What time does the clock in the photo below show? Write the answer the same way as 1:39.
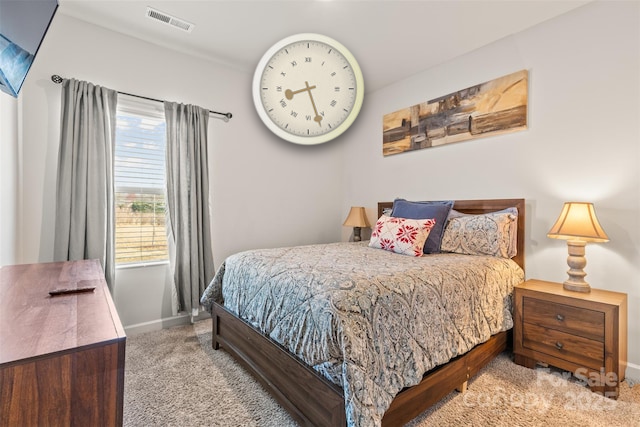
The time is 8:27
